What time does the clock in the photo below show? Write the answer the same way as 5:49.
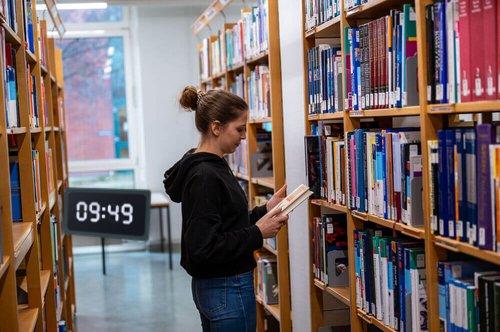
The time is 9:49
